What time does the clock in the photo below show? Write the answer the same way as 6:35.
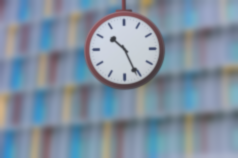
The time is 10:26
